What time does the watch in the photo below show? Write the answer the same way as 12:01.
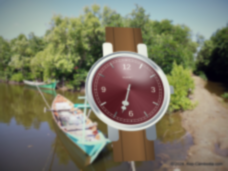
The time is 6:33
